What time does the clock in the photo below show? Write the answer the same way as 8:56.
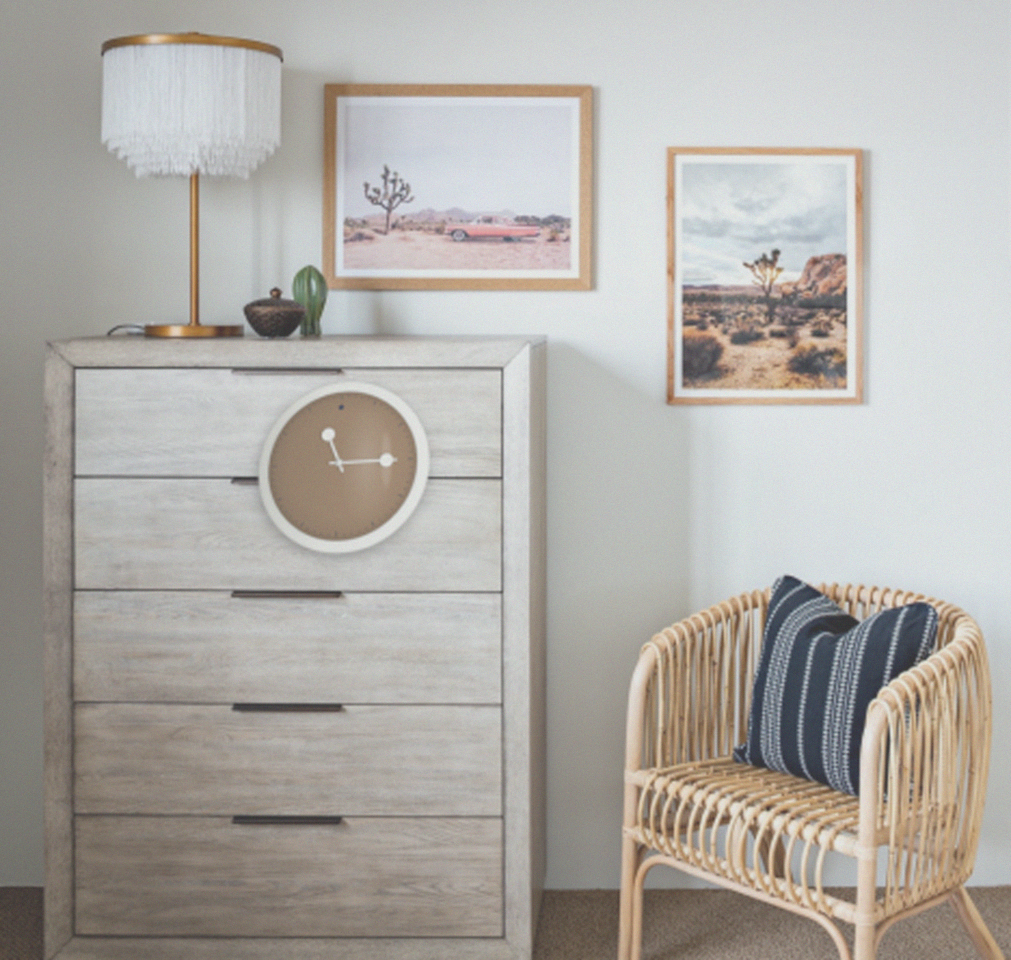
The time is 11:15
